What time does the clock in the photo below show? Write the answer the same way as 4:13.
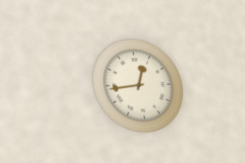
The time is 12:44
